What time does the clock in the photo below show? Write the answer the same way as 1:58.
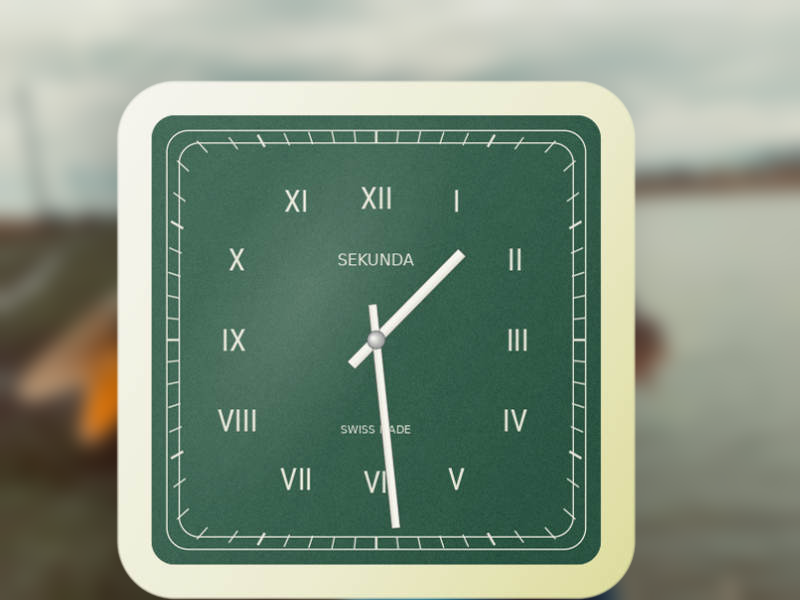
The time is 1:29
